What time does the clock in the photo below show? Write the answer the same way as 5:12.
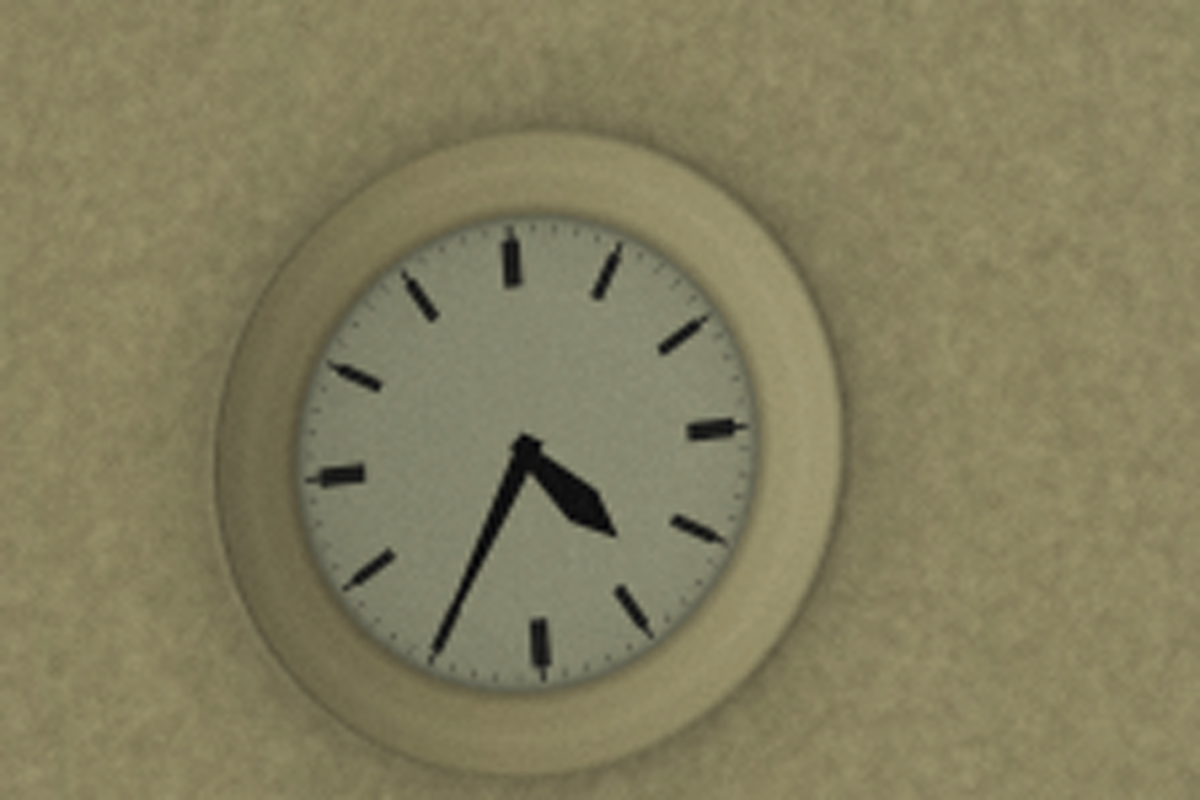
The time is 4:35
